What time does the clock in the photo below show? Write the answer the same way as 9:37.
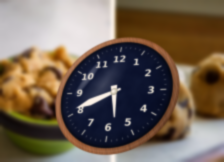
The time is 5:41
